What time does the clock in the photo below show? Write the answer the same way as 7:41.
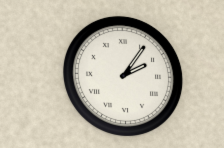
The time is 2:06
